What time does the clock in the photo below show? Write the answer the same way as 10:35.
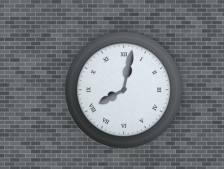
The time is 8:02
